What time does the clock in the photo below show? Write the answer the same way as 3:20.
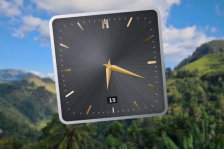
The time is 6:19
